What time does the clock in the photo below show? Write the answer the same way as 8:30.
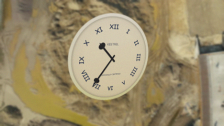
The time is 10:36
